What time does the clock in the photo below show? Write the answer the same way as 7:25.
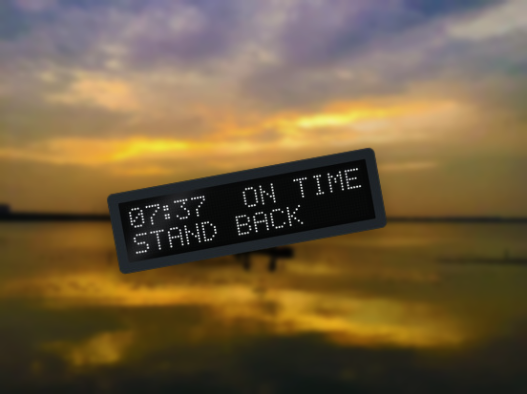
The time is 7:37
